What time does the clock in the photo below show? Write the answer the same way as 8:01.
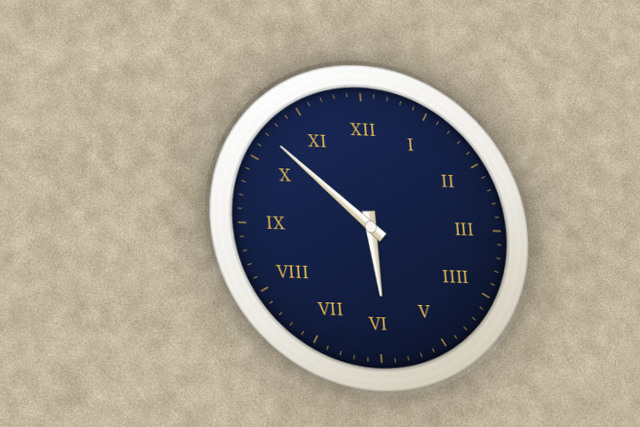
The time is 5:52
